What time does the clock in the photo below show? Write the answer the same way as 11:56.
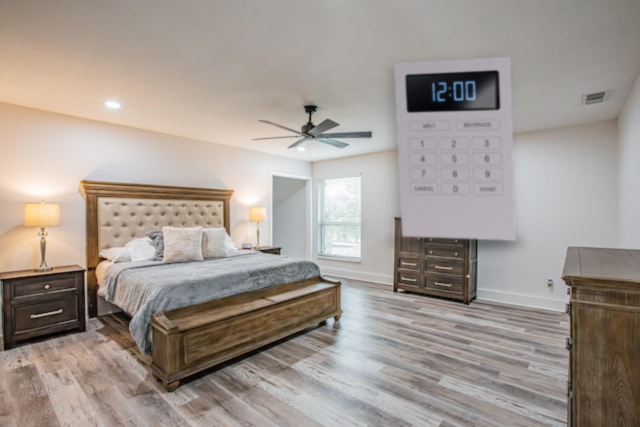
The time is 12:00
